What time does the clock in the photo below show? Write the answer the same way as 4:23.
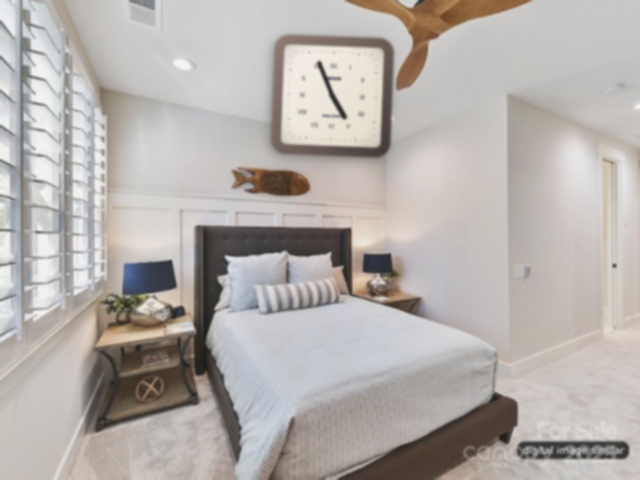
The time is 4:56
